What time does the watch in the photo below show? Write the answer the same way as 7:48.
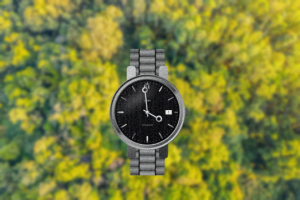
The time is 3:59
